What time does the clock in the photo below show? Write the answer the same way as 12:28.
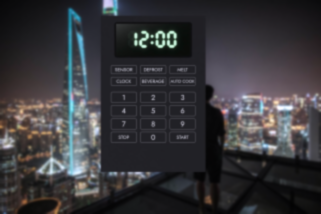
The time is 12:00
